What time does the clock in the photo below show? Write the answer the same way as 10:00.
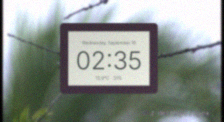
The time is 2:35
